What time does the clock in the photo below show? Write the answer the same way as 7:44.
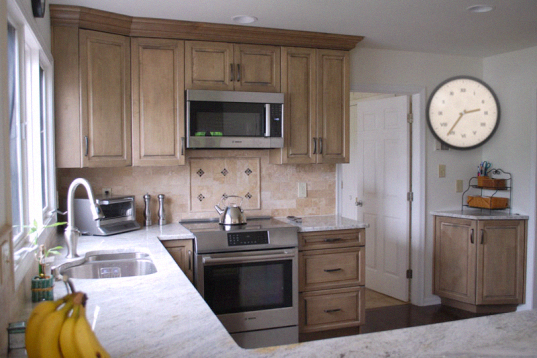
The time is 2:36
